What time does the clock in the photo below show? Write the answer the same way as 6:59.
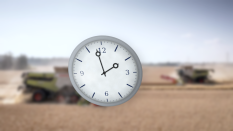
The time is 1:58
